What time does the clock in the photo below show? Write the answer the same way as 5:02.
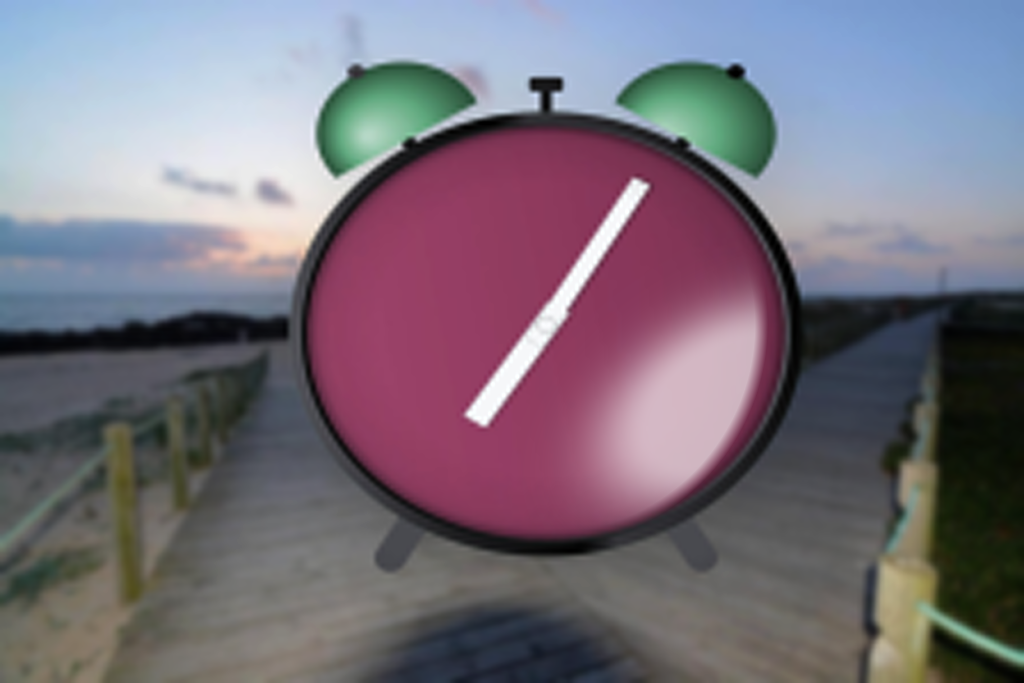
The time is 7:05
